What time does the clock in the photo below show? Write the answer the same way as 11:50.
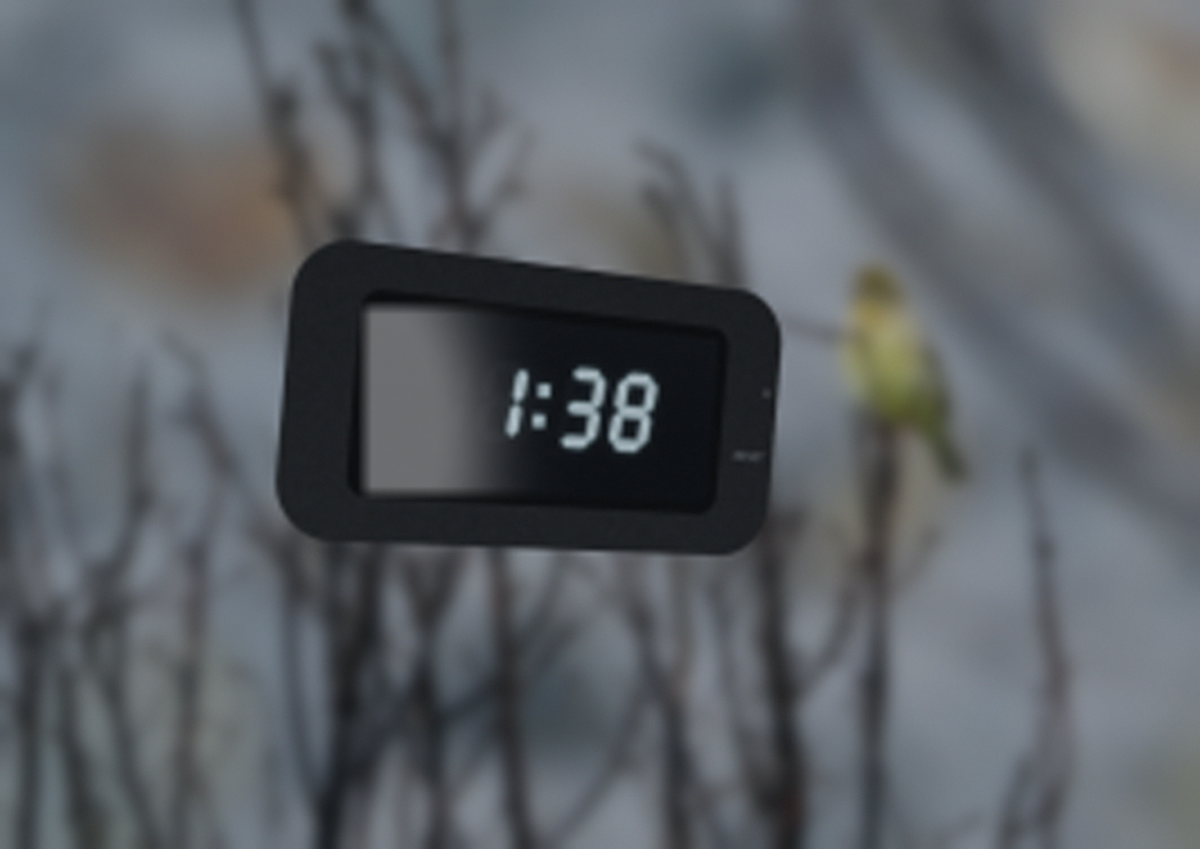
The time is 1:38
